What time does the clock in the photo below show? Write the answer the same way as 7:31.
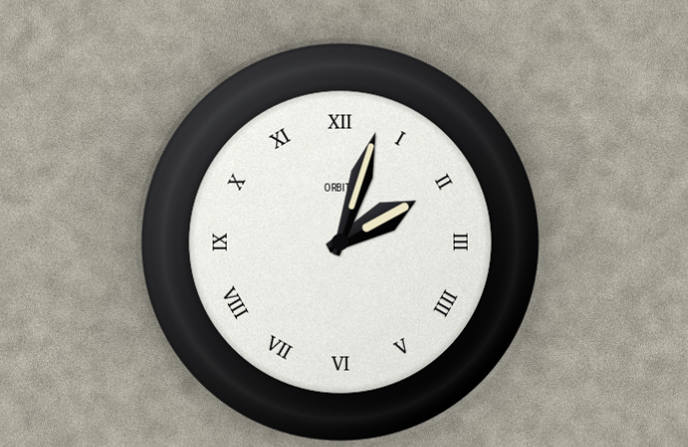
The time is 2:03
